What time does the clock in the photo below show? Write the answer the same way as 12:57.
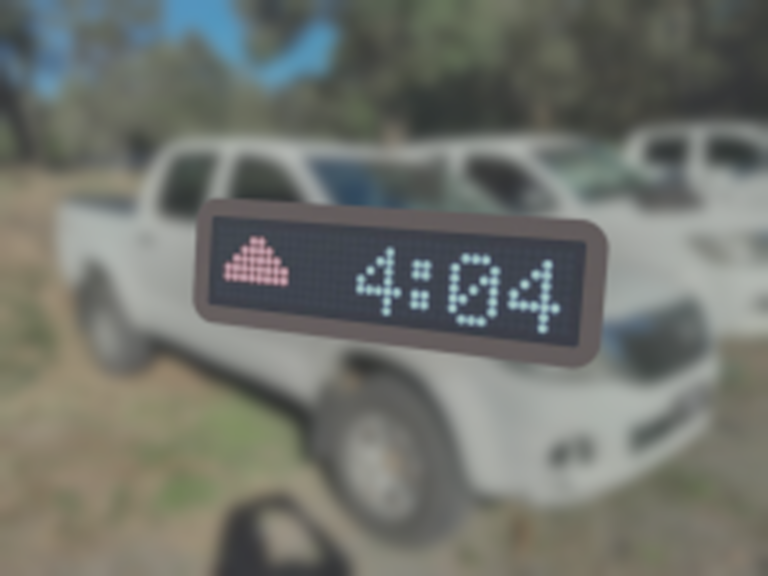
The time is 4:04
